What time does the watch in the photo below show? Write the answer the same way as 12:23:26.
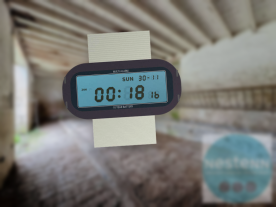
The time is 0:18:16
